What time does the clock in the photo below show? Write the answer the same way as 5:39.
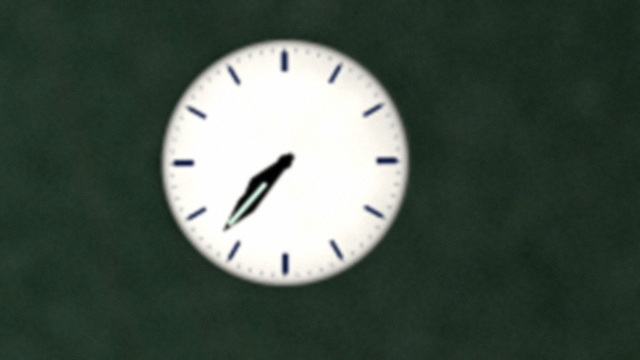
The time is 7:37
